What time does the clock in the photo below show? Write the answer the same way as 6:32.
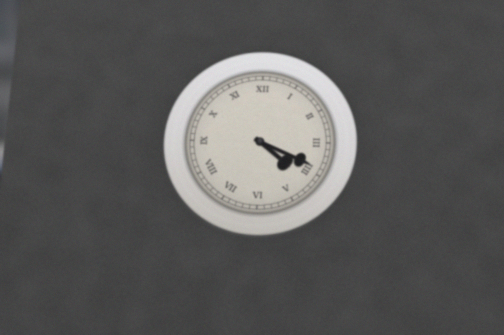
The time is 4:19
